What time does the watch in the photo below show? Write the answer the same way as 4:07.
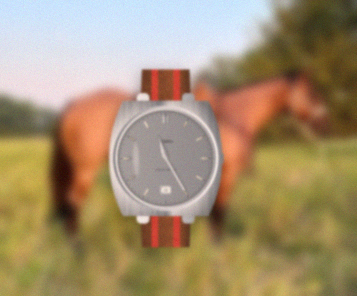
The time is 11:25
